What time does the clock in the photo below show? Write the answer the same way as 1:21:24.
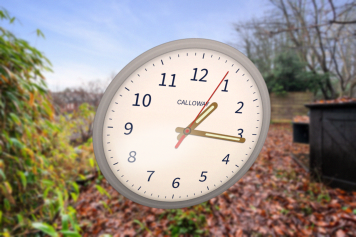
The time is 1:16:04
